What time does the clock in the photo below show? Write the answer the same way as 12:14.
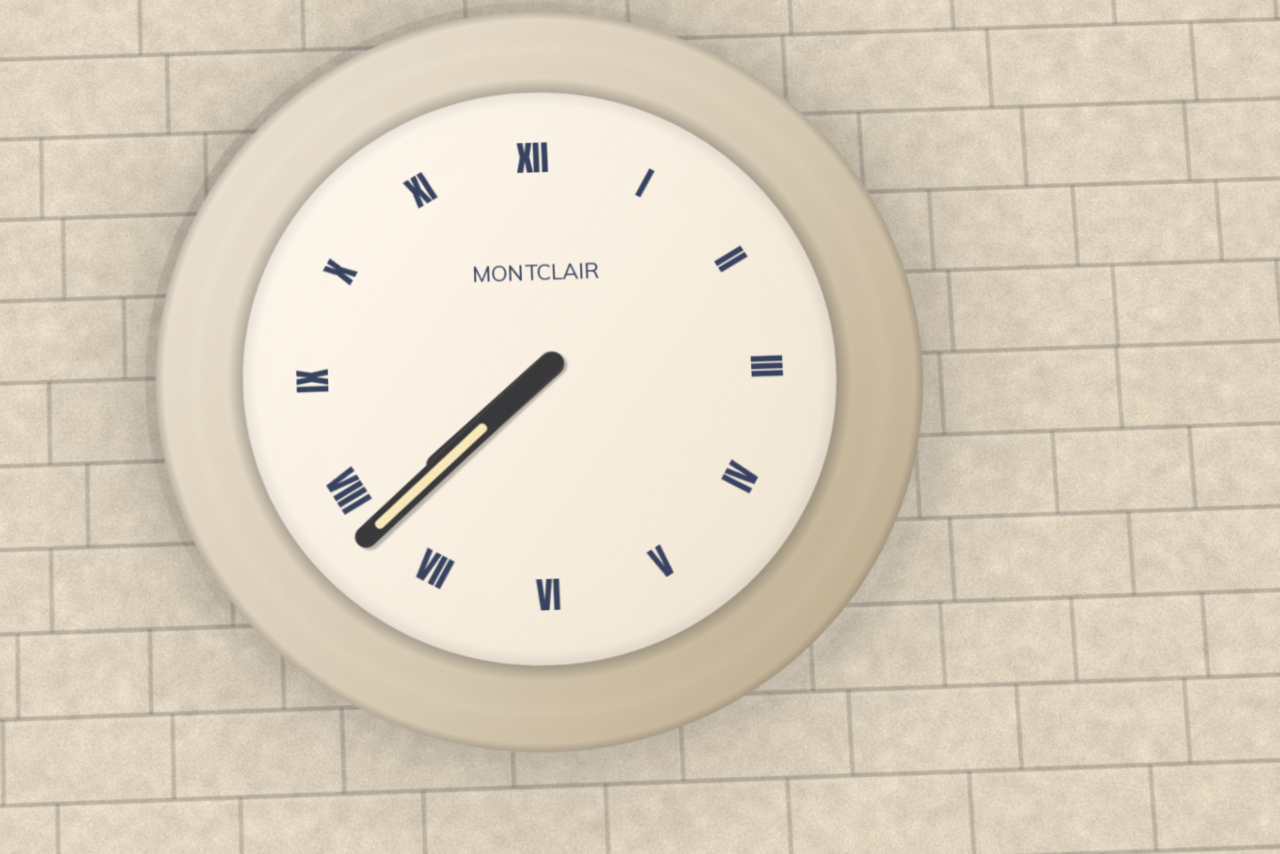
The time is 7:38
